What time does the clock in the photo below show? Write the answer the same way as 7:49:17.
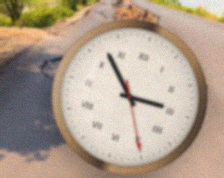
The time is 2:52:25
